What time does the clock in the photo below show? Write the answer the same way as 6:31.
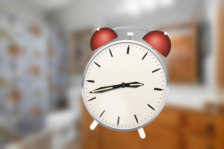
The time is 2:42
